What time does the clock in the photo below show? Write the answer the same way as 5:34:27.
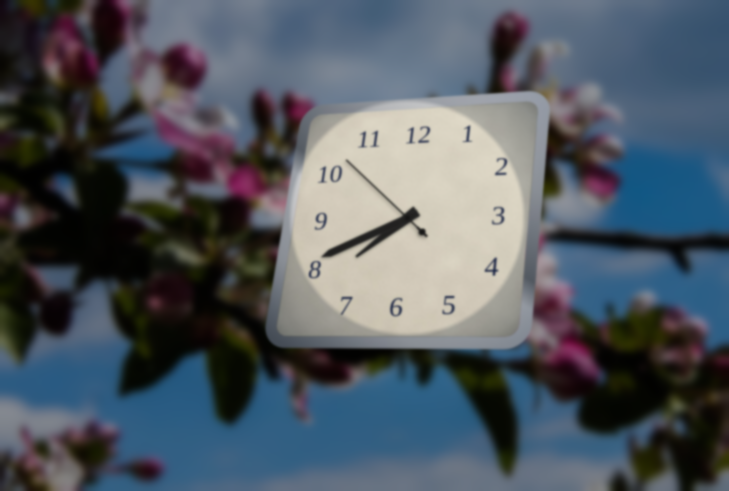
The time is 7:40:52
